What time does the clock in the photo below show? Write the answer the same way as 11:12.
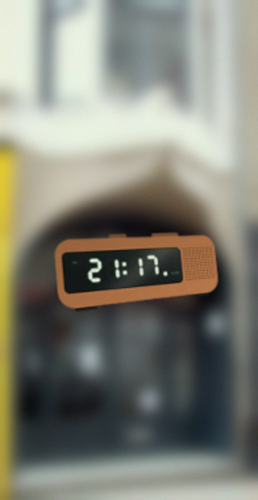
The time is 21:17
